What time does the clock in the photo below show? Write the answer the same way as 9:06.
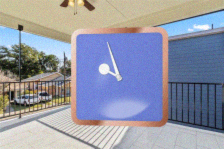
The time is 9:57
